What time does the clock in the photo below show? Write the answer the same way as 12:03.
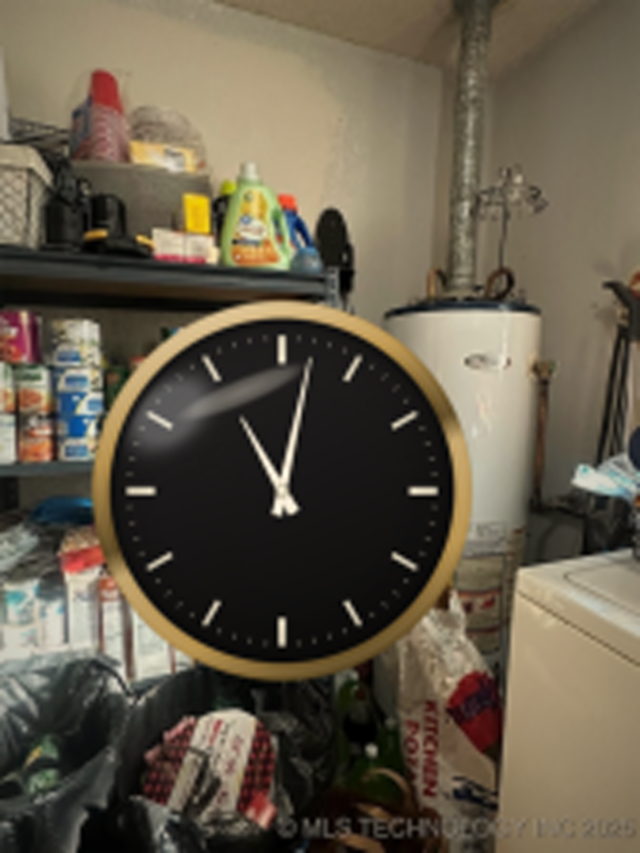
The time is 11:02
